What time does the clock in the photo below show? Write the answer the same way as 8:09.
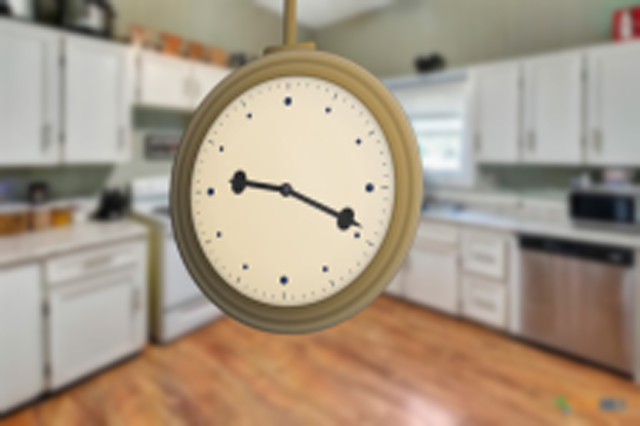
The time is 9:19
